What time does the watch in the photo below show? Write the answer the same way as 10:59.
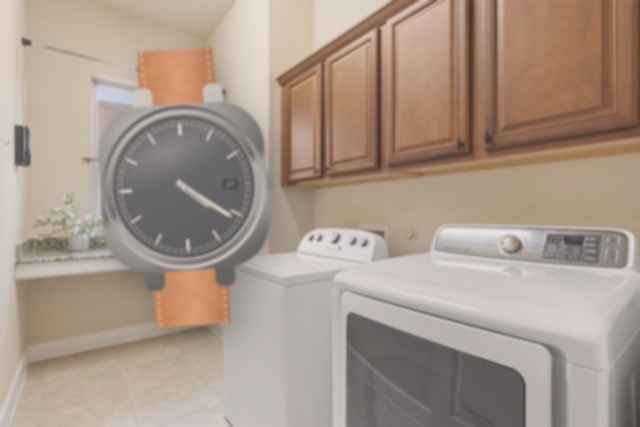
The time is 4:21
